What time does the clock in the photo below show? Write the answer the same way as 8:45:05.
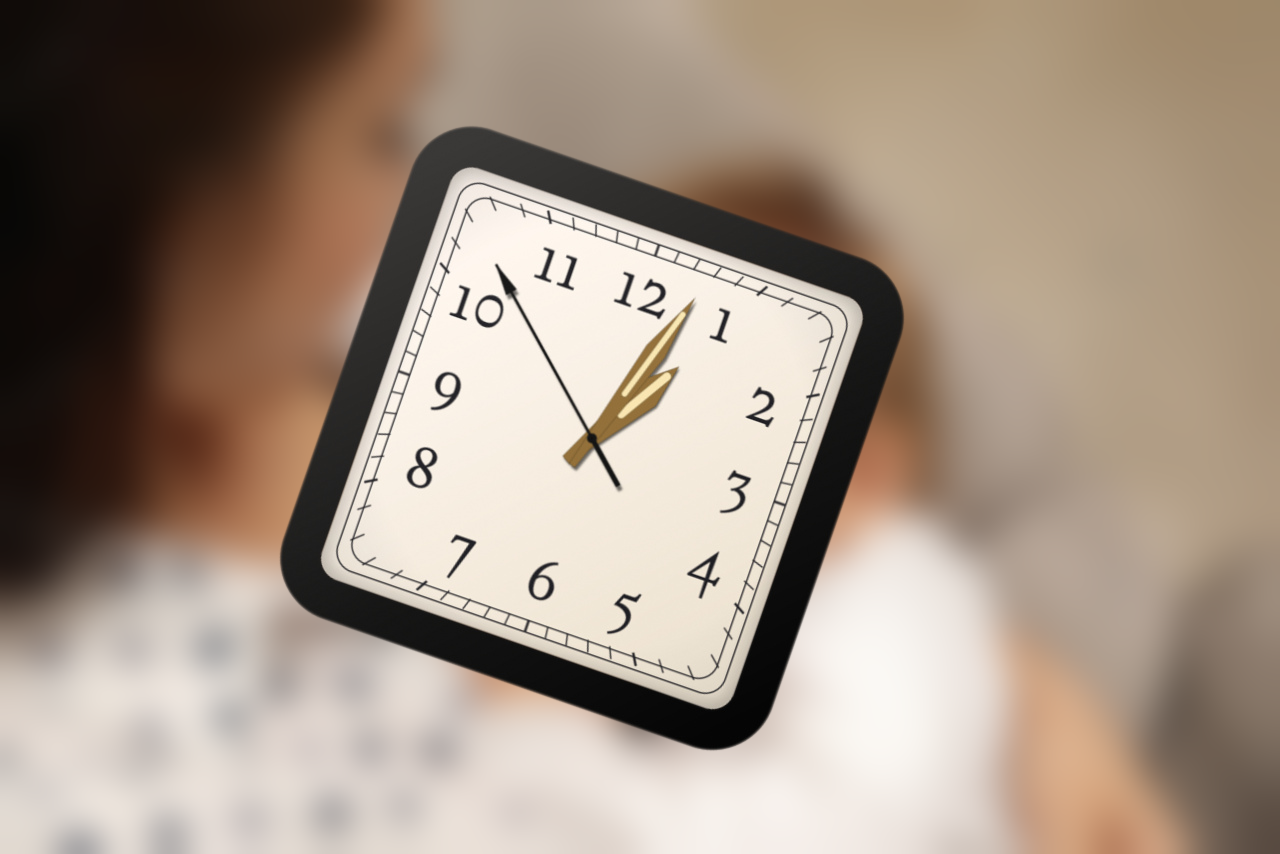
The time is 1:02:52
